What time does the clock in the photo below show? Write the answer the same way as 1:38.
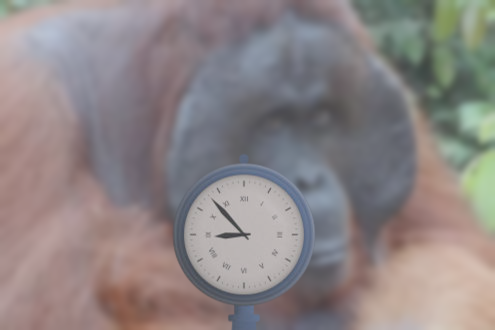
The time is 8:53
